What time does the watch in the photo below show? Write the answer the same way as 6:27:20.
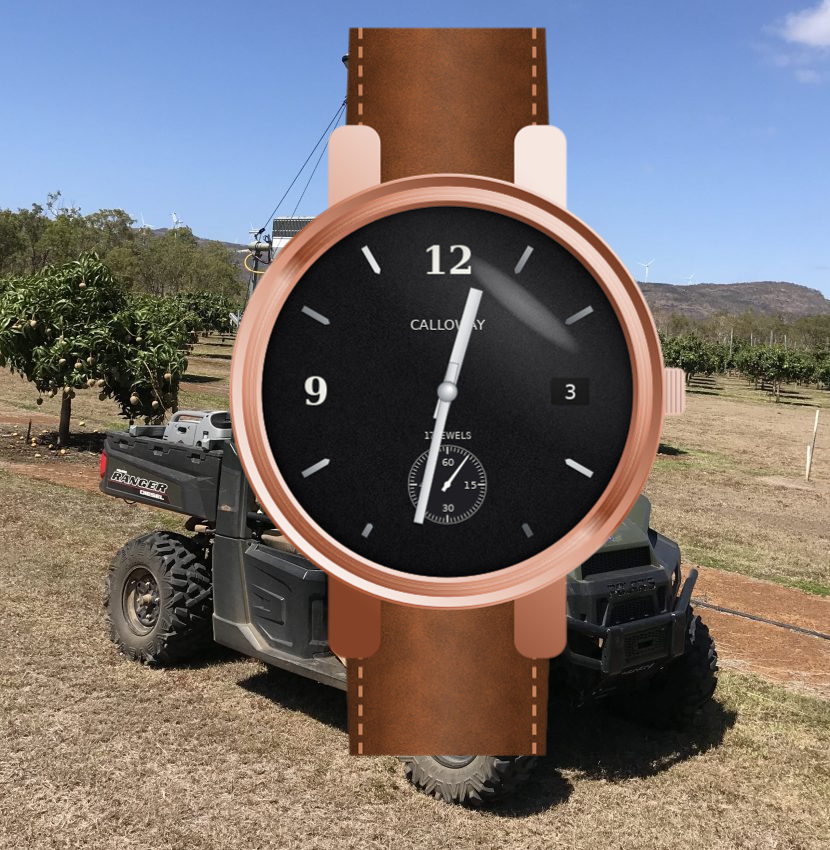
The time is 12:32:06
